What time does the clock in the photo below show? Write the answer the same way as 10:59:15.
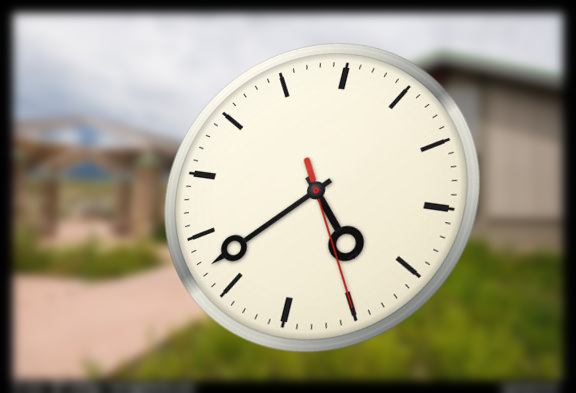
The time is 4:37:25
